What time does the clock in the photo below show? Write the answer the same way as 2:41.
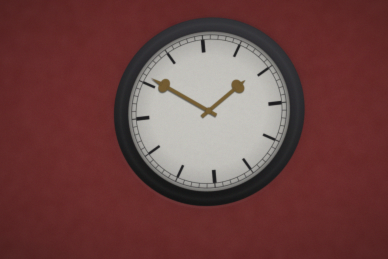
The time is 1:51
